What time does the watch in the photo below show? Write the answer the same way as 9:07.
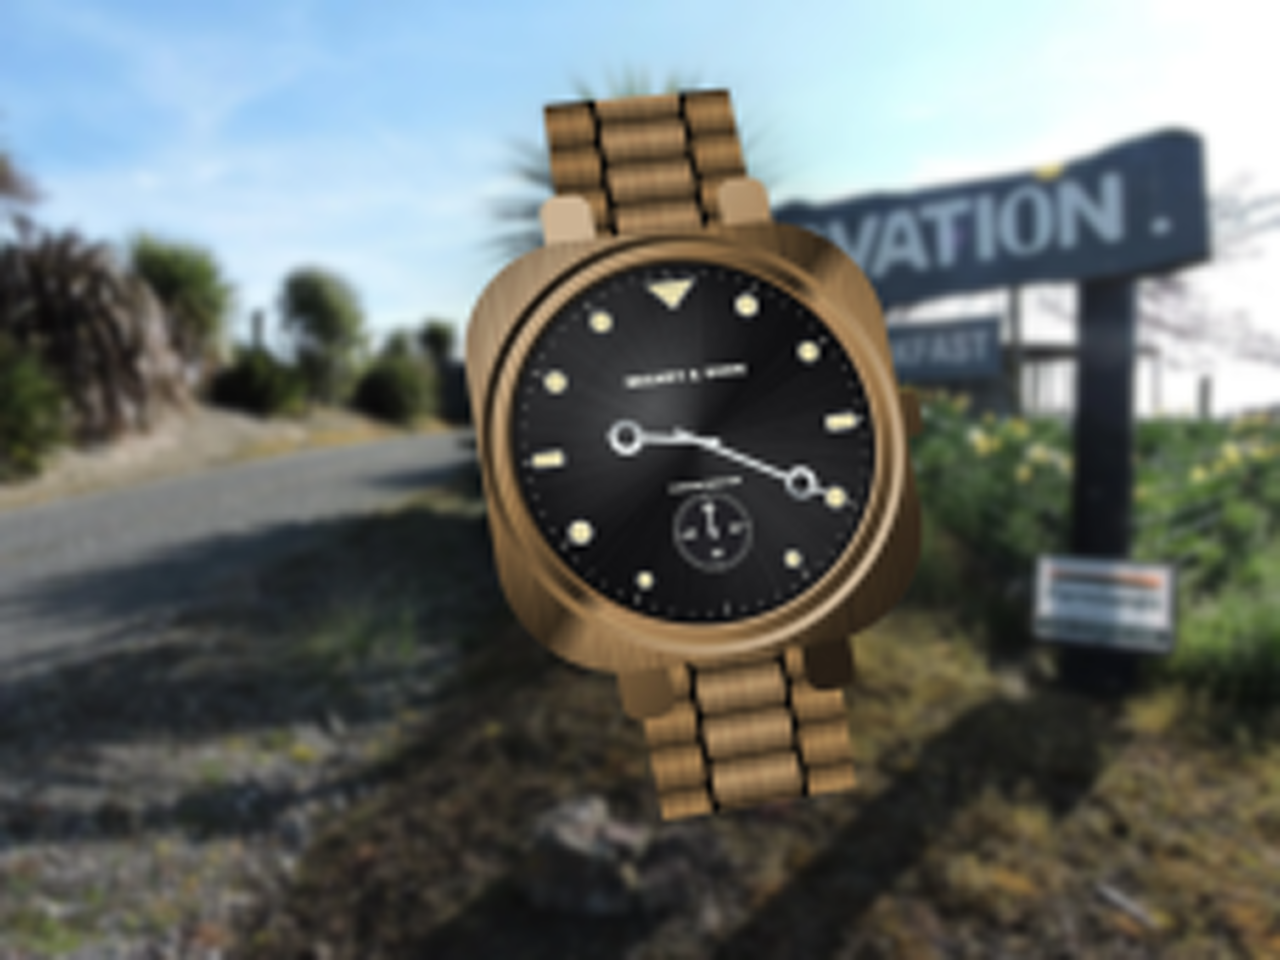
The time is 9:20
